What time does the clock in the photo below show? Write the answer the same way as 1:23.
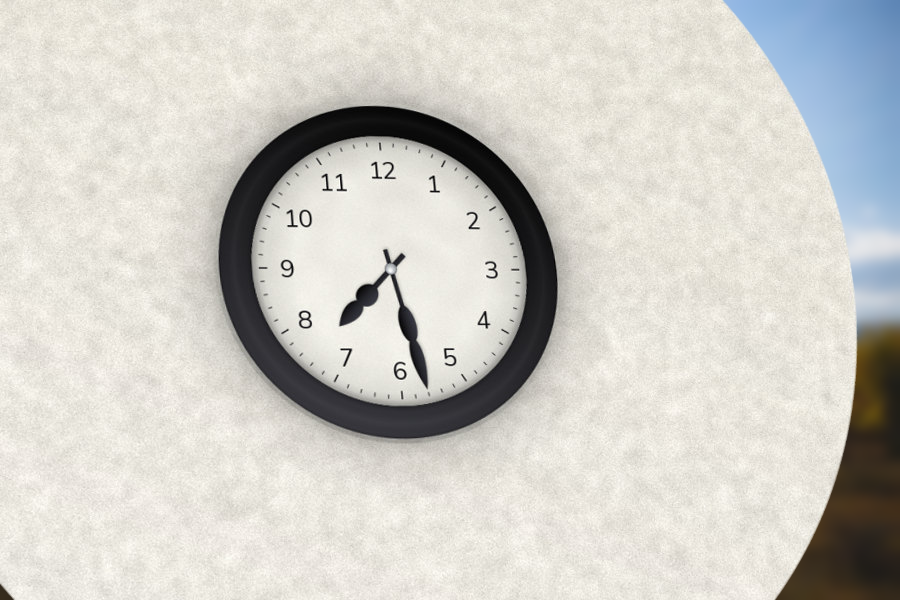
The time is 7:28
